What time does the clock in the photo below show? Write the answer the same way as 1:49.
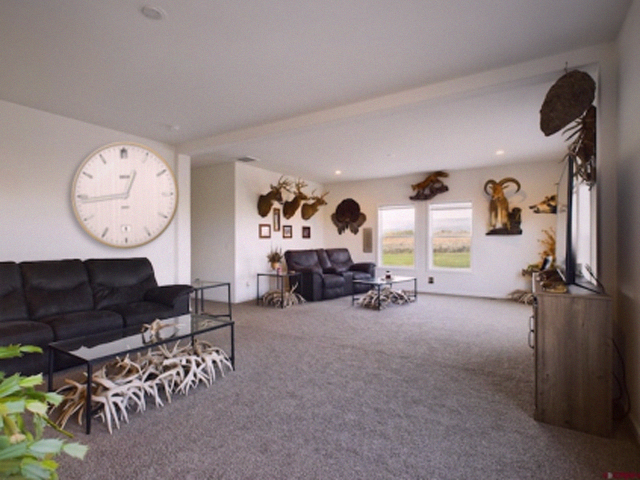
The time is 12:44
